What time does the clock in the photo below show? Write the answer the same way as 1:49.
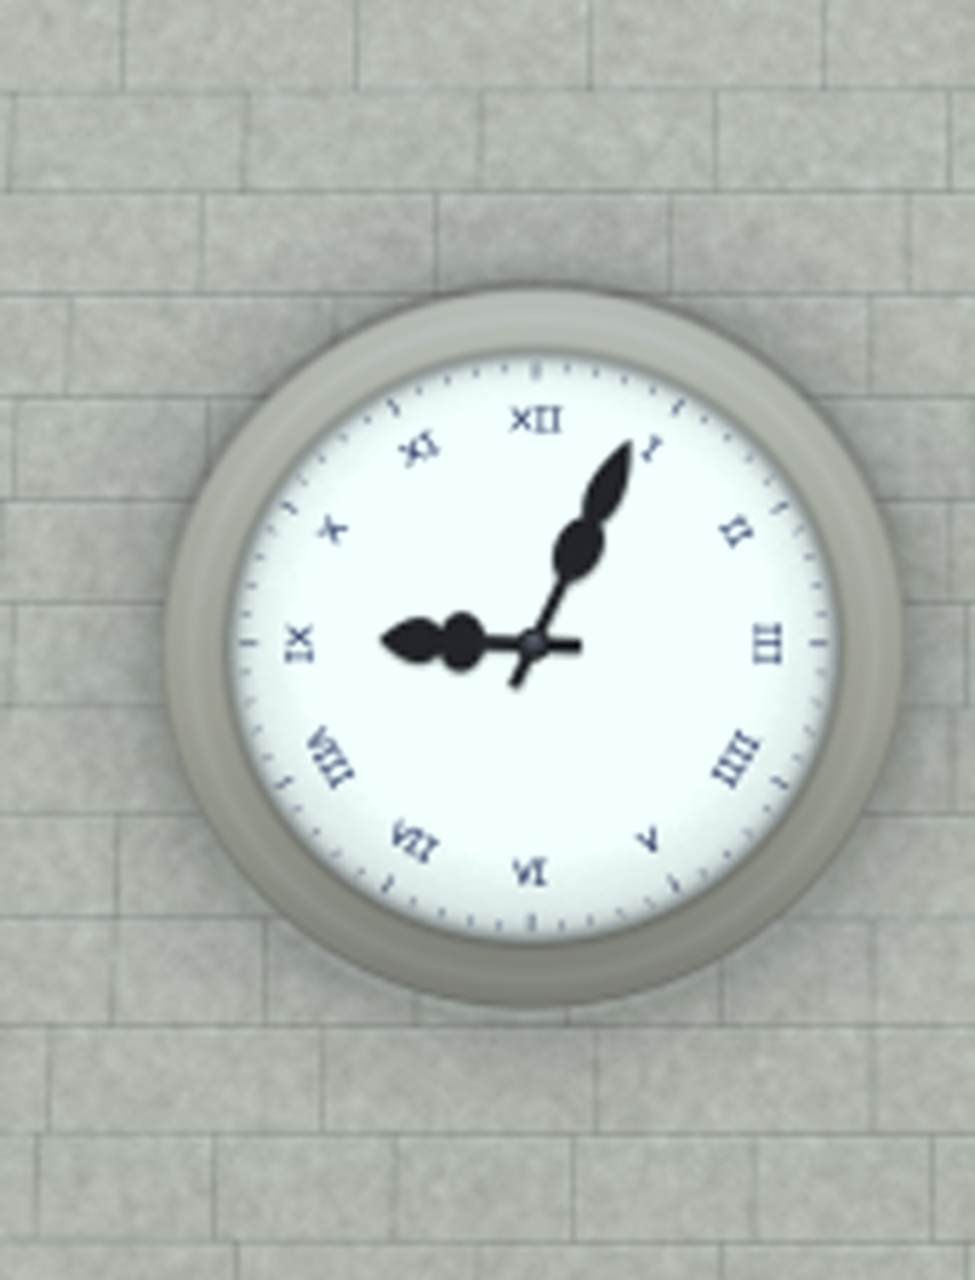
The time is 9:04
